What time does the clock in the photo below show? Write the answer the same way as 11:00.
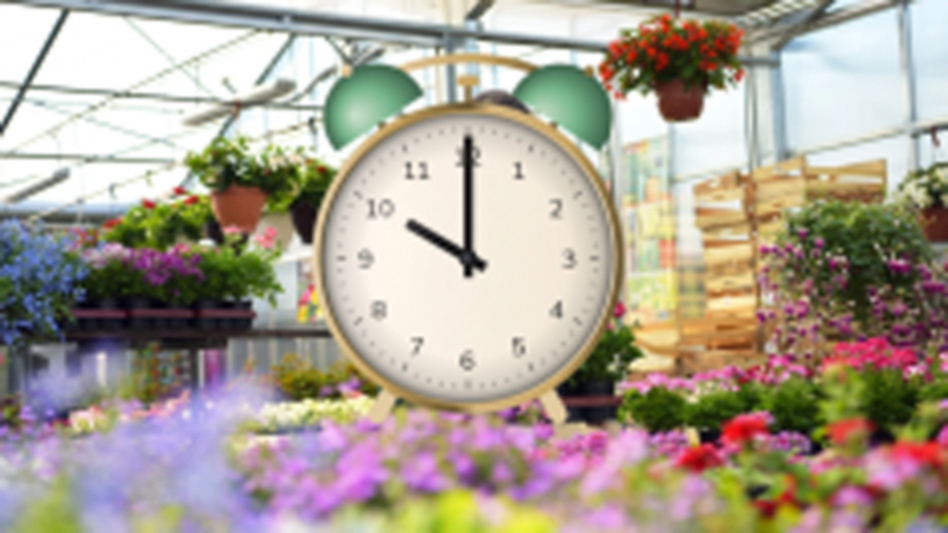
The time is 10:00
